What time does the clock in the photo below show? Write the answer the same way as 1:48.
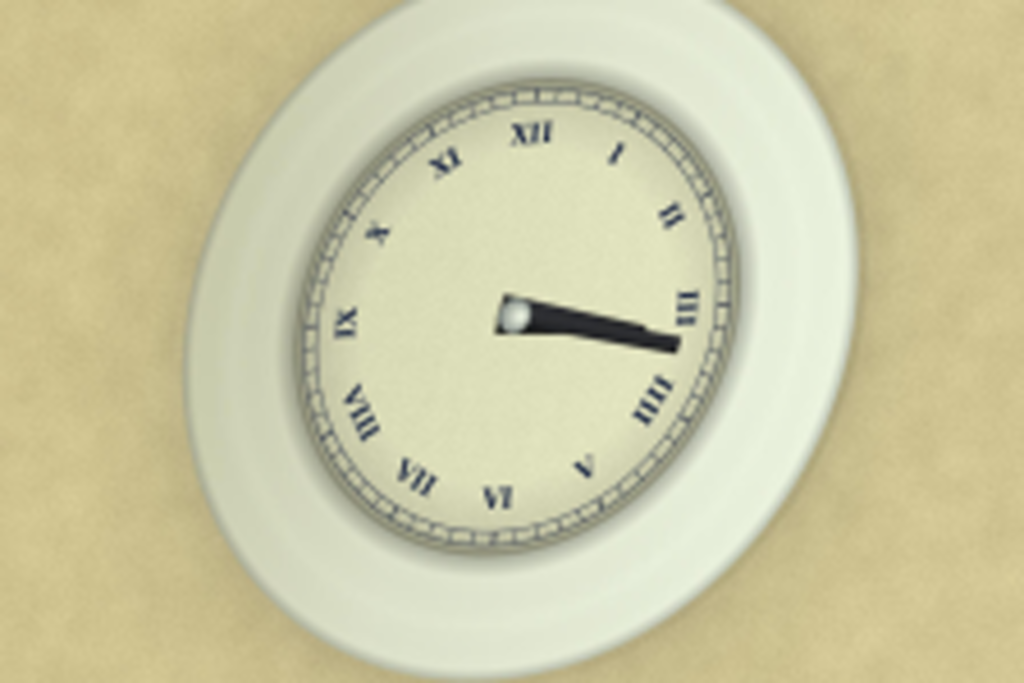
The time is 3:17
